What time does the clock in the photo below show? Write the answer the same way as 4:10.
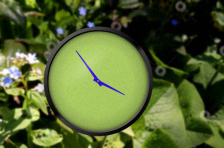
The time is 3:54
